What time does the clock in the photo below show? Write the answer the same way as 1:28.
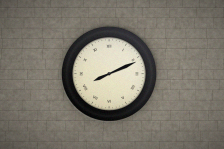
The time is 8:11
